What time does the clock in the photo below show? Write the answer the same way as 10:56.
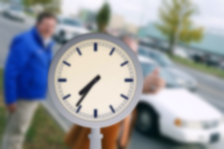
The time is 7:36
